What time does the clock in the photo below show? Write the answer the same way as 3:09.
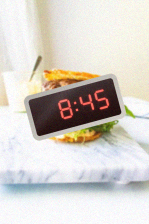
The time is 8:45
